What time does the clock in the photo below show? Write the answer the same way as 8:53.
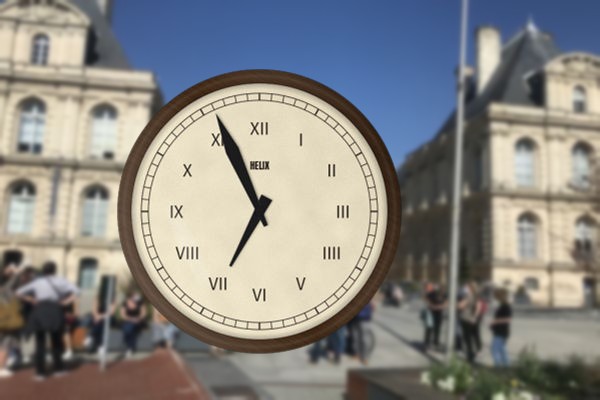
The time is 6:56
